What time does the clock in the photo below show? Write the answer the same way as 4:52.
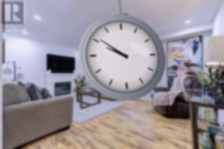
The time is 9:51
